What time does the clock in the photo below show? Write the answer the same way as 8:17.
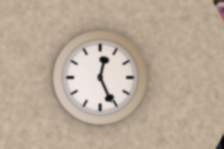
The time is 12:26
